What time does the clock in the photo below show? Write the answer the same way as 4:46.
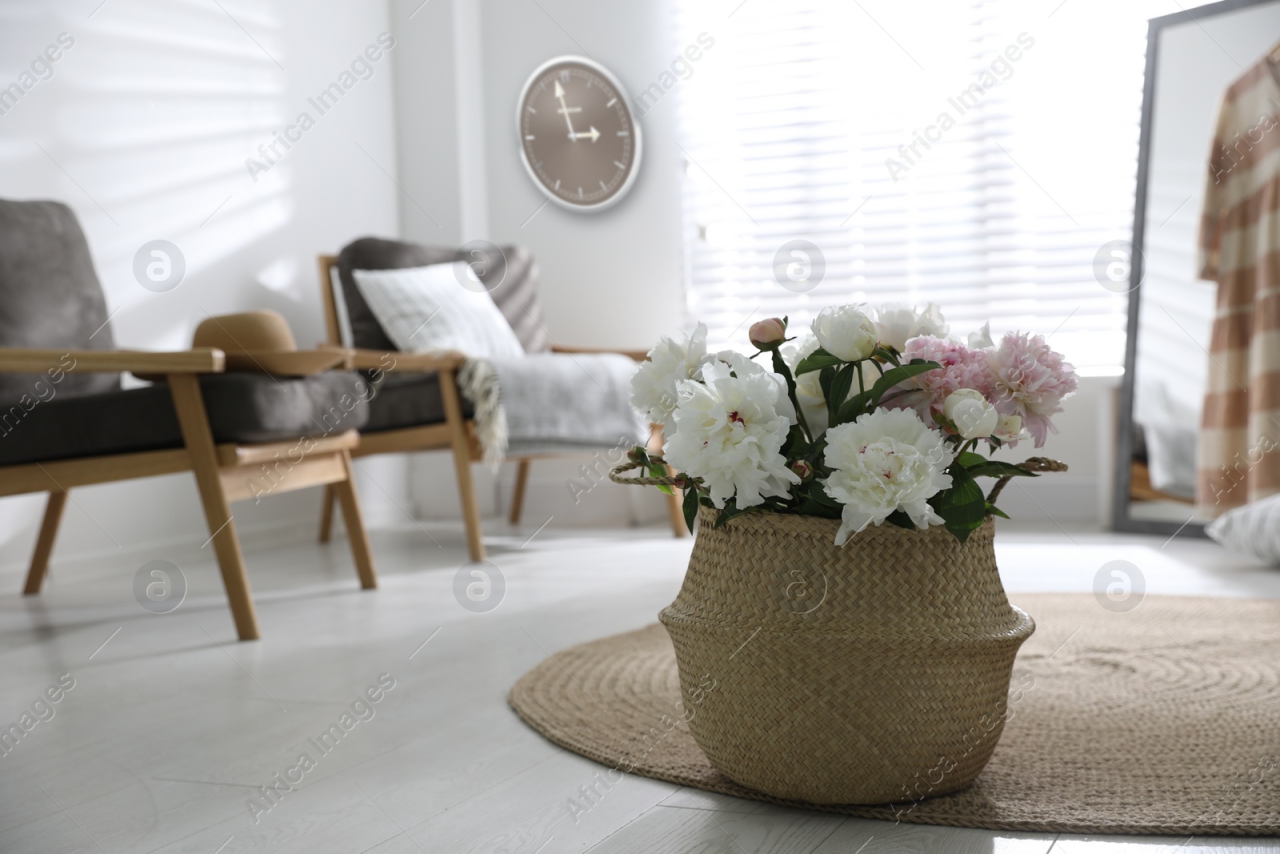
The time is 2:58
